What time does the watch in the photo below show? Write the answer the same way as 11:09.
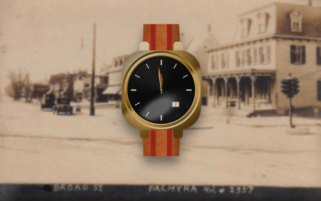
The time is 11:59
